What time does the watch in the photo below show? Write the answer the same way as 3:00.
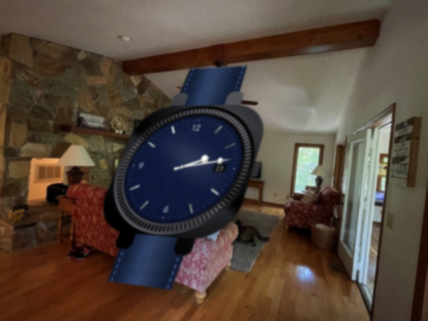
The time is 2:13
